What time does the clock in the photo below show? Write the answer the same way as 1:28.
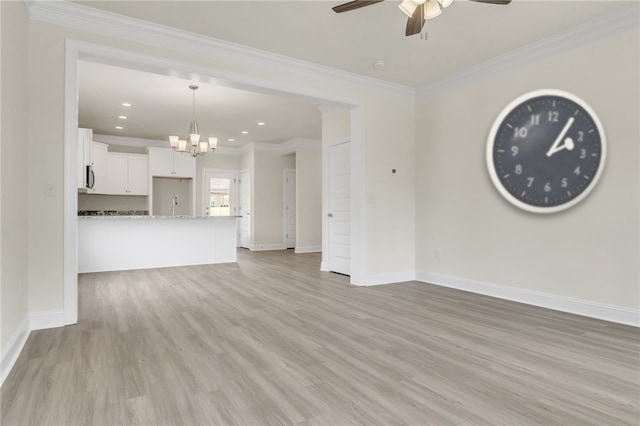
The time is 2:05
